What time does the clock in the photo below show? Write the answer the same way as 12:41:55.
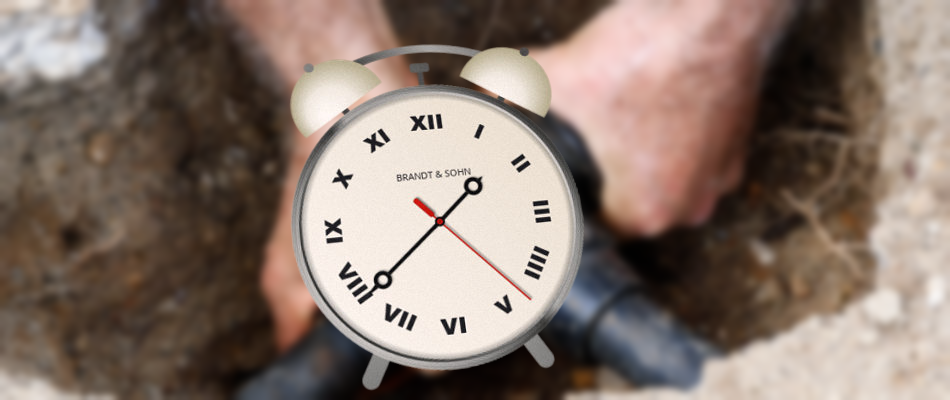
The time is 1:38:23
